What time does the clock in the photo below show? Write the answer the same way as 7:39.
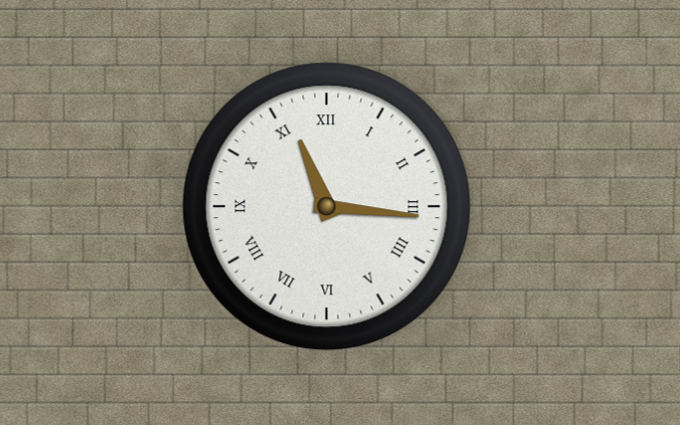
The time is 11:16
